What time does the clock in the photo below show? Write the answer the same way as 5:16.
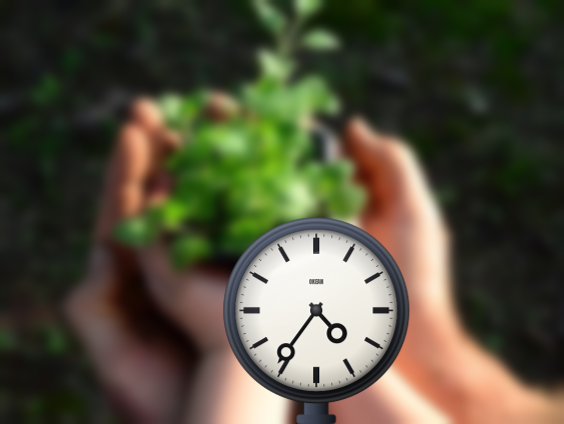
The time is 4:36
